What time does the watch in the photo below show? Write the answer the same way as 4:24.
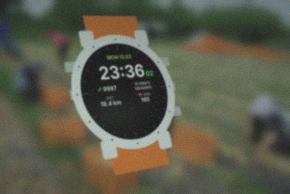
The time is 23:36
